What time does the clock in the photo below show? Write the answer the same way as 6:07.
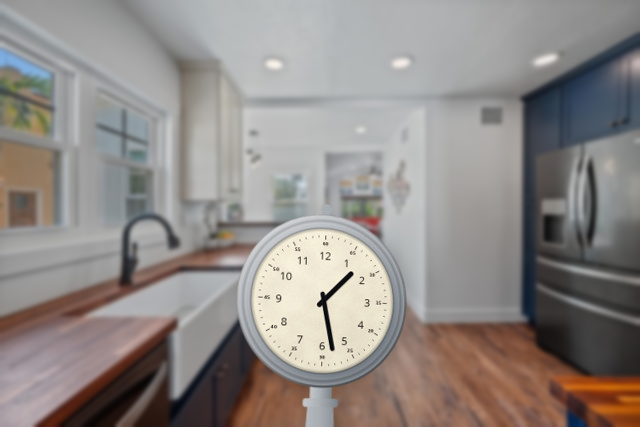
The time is 1:28
